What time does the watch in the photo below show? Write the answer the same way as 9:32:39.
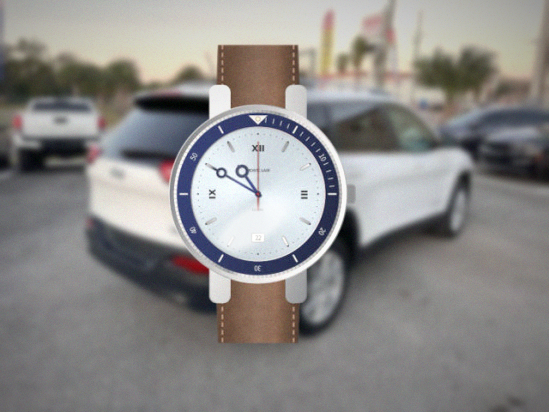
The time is 10:50:00
